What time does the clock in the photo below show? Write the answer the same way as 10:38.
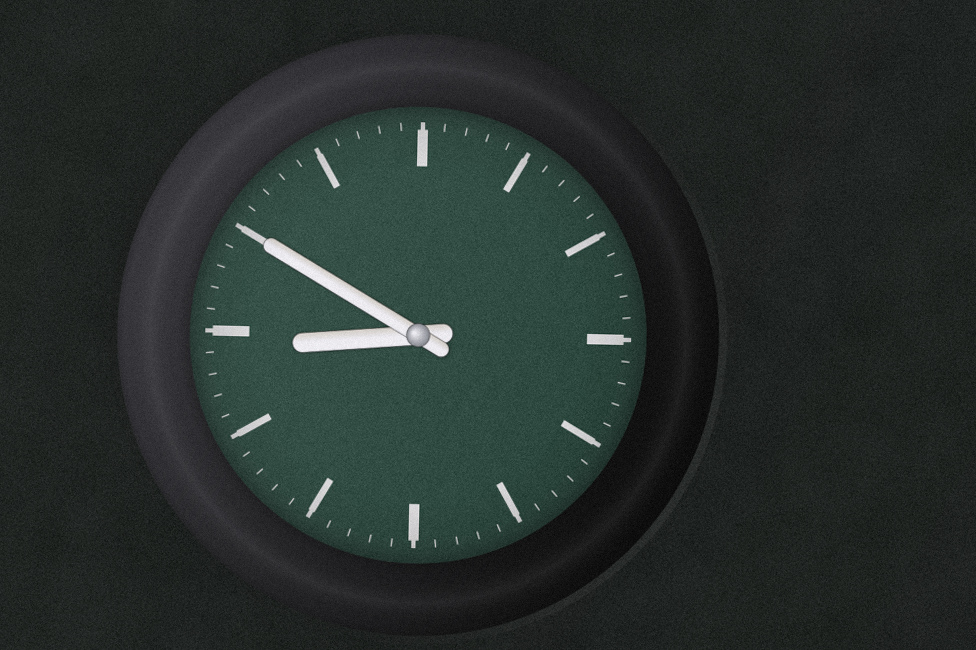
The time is 8:50
